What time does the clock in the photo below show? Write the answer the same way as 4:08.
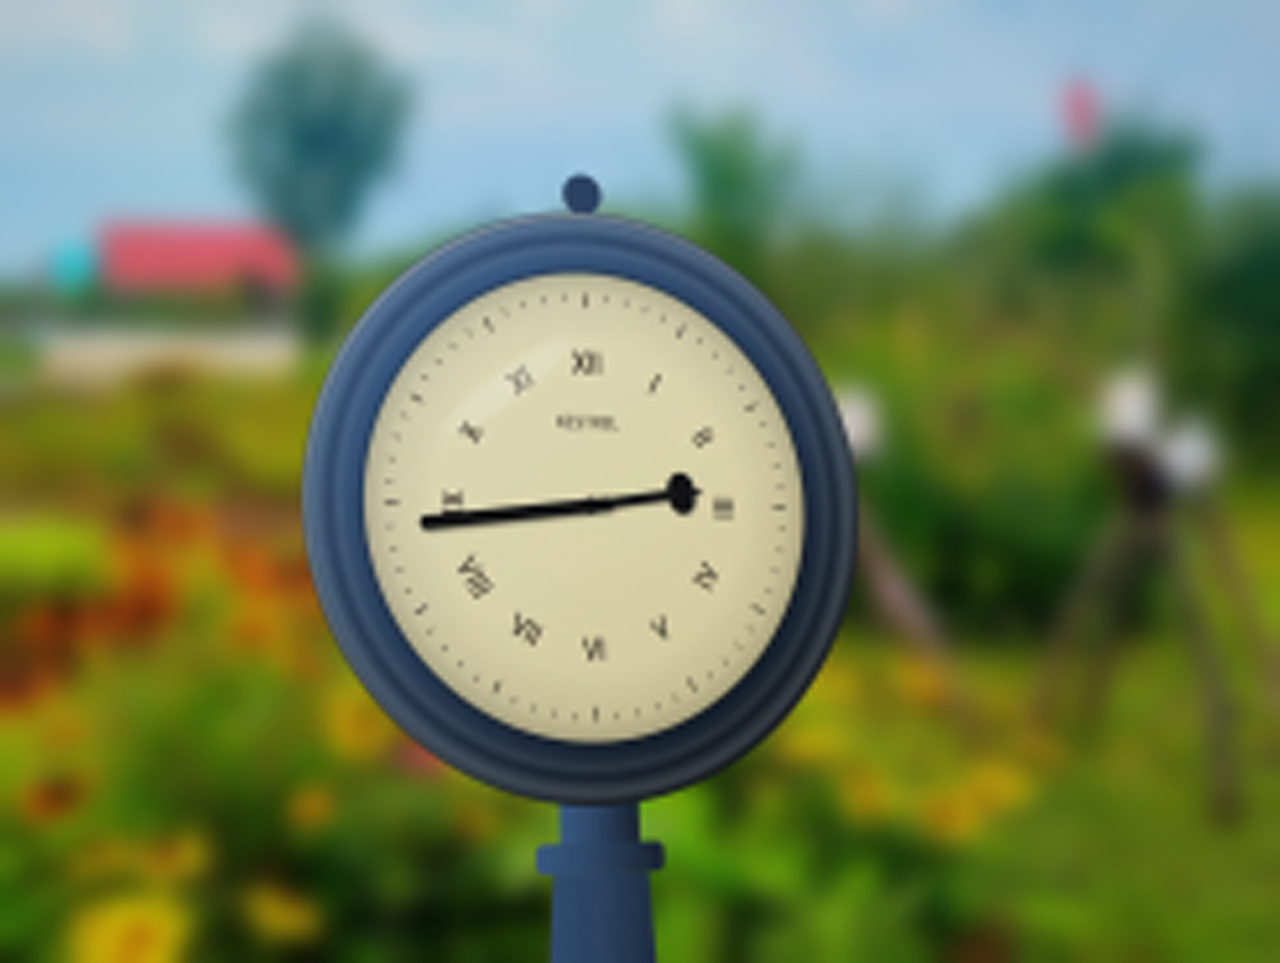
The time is 2:44
